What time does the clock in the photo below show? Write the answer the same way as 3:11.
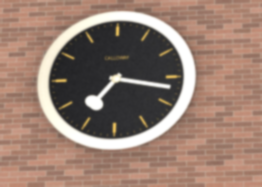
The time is 7:17
